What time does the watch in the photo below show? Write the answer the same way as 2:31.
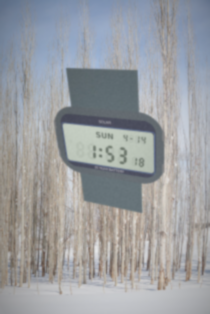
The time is 1:53
